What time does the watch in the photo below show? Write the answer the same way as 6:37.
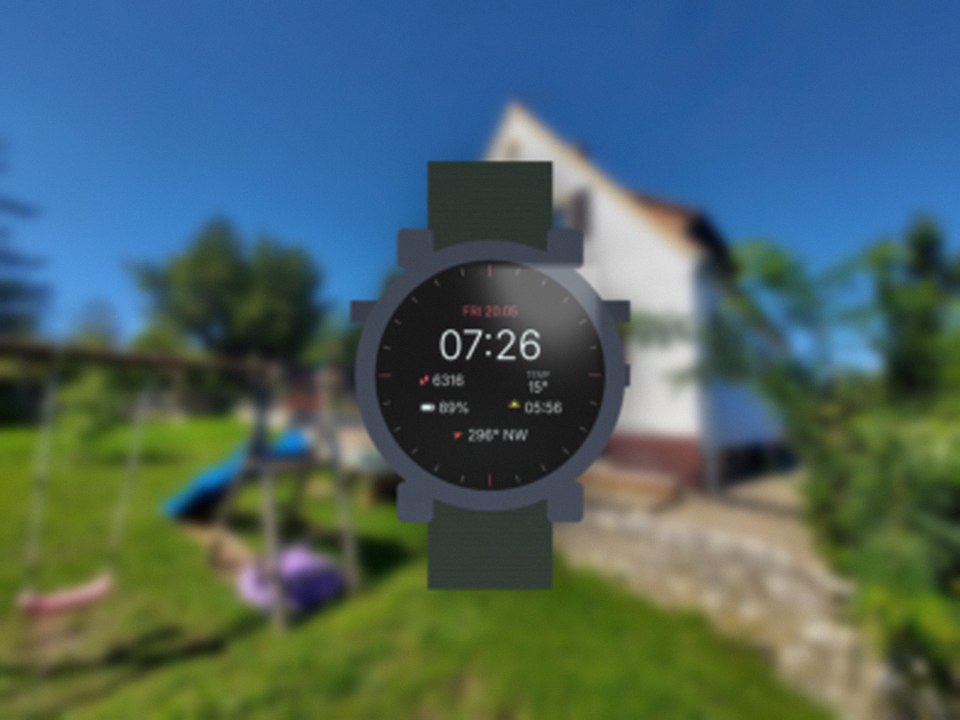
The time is 7:26
